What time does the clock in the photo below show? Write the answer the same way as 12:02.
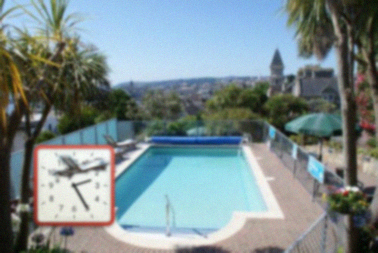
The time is 2:25
